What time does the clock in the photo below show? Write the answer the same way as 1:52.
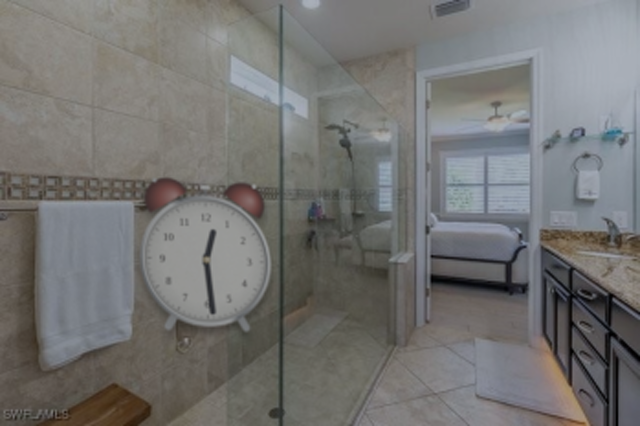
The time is 12:29
